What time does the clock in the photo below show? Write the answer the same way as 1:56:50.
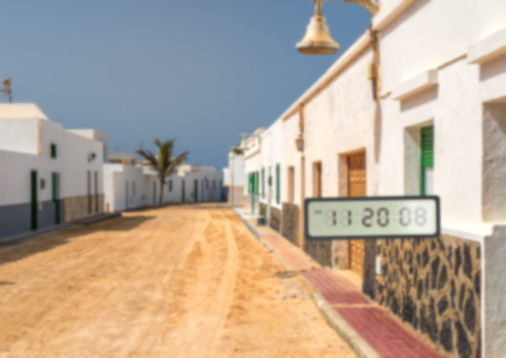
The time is 11:20:08
